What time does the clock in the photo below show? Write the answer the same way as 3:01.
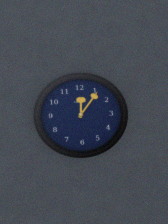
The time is 12:06
